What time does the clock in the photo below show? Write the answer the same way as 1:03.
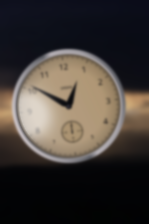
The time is 12:51
